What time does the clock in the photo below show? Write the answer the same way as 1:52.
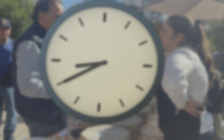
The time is 8:40
